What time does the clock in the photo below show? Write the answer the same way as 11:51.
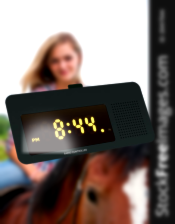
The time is 8:44
